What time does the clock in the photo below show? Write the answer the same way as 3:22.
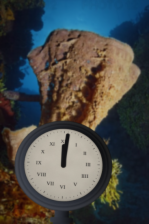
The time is 12:01
